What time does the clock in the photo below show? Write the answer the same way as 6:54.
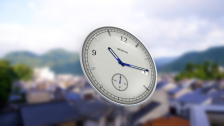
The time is 10:14
